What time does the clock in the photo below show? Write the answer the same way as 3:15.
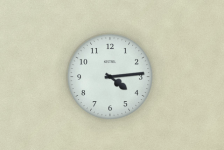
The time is 4:14
